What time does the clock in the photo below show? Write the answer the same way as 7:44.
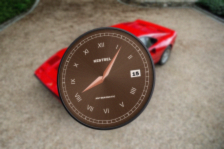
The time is 8:06
